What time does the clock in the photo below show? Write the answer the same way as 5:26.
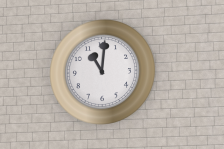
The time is 11:01
